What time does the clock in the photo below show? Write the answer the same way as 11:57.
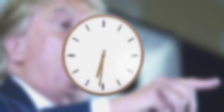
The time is 6:31
